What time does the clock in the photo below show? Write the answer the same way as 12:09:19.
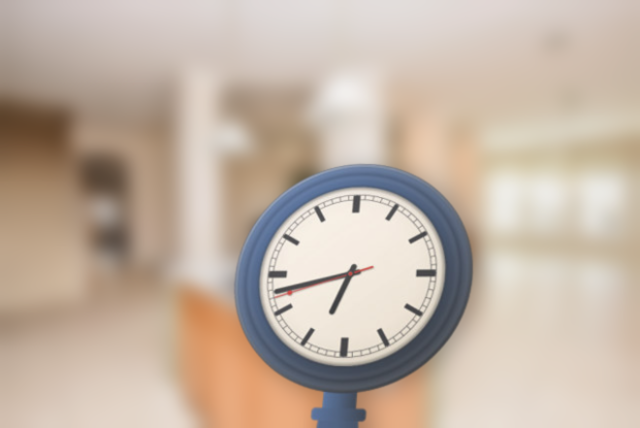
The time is 6:42:42
